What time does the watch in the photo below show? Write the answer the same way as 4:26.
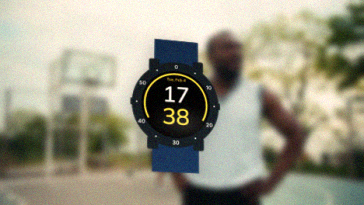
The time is 17:38
